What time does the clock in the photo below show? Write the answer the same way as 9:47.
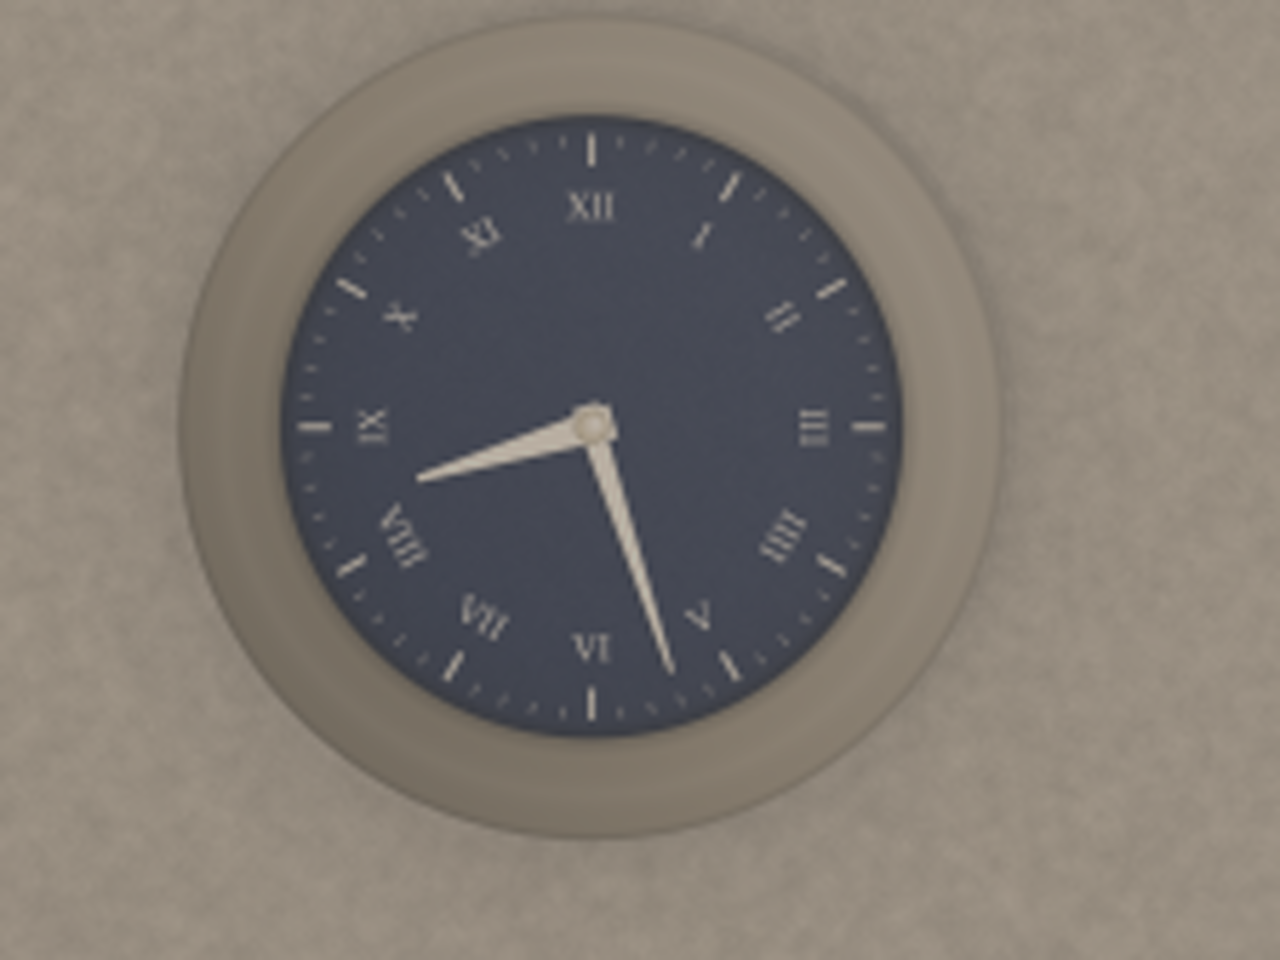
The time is 8:27
